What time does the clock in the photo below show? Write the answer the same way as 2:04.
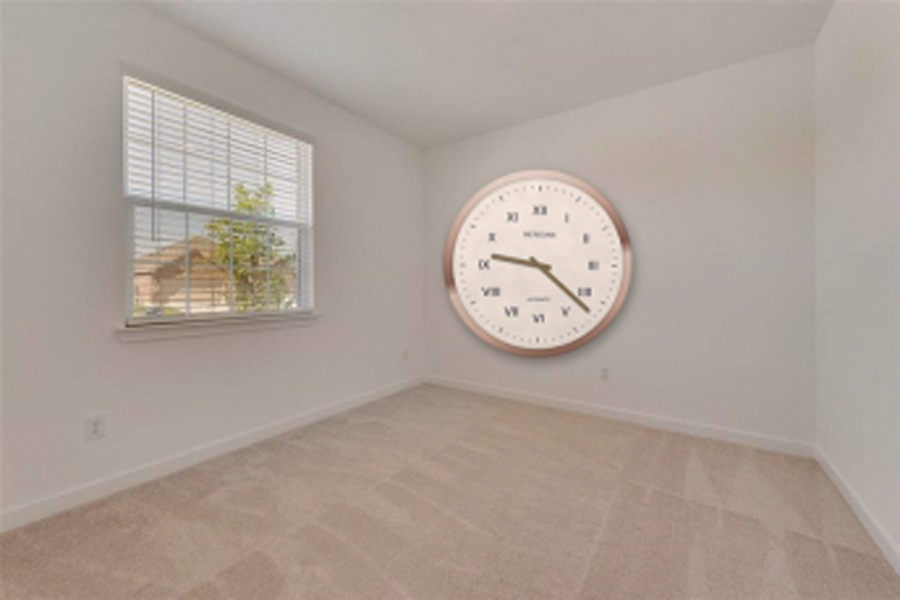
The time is 9:22
